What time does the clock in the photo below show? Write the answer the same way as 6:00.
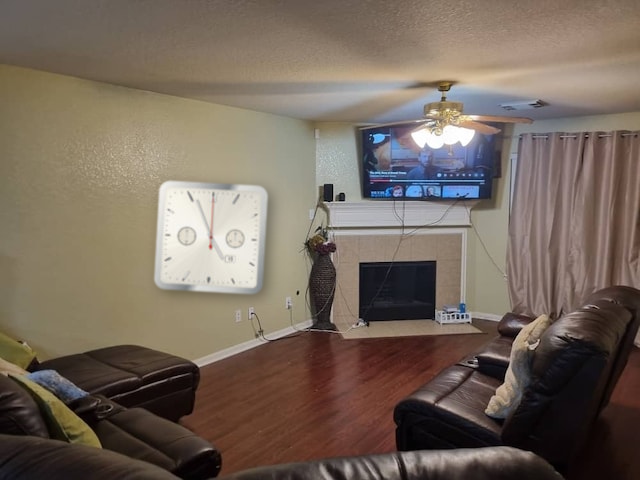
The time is 4:56
